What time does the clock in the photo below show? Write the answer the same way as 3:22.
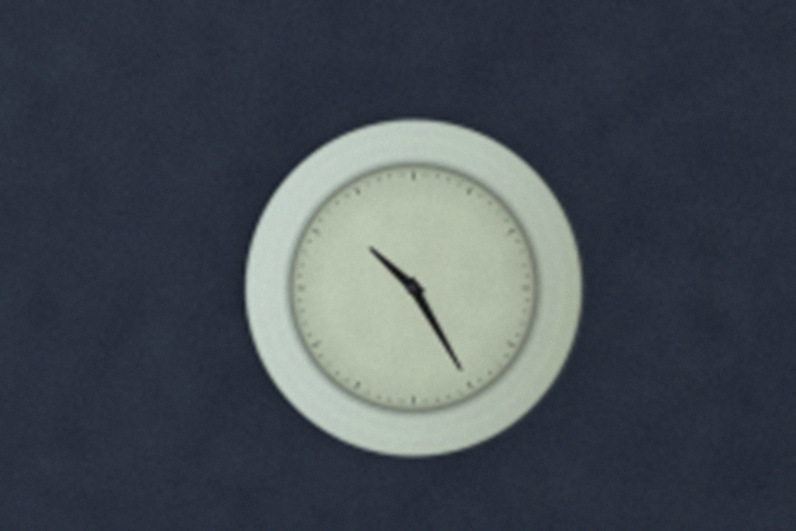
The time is 10:25
